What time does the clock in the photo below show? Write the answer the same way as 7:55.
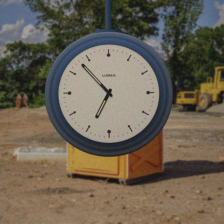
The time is 6:53
